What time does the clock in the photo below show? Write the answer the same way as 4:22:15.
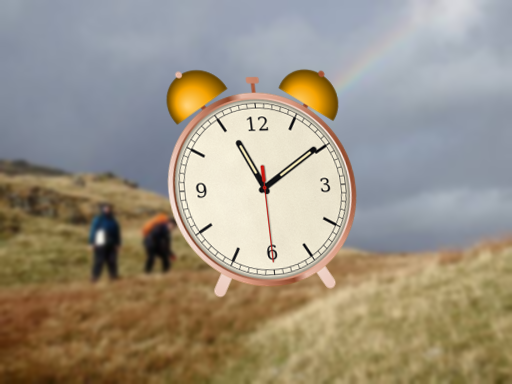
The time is 11:09:30
